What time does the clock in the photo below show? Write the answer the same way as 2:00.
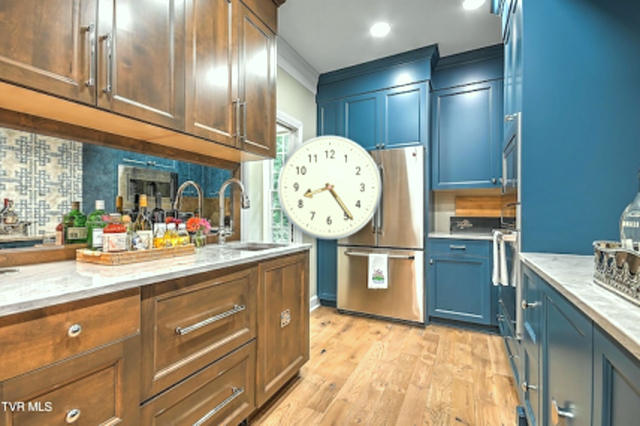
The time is 8:24
